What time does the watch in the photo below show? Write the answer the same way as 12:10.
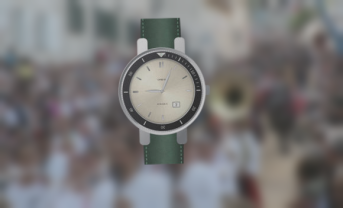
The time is 9:04
